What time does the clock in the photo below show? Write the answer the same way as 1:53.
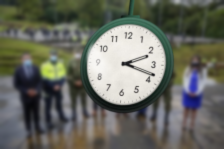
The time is 2:18
